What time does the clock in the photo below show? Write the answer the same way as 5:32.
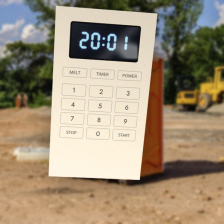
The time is 20:01
